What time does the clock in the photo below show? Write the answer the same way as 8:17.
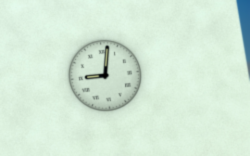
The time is 9:02
